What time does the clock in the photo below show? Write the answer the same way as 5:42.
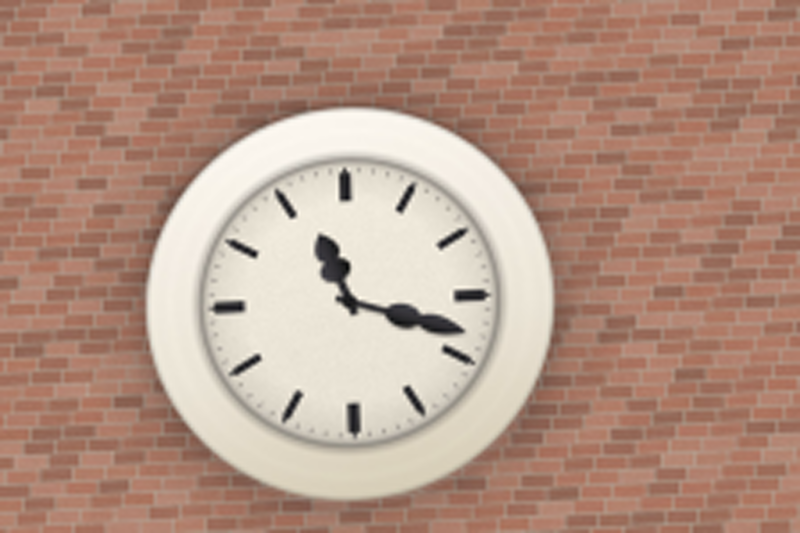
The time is 11:18
